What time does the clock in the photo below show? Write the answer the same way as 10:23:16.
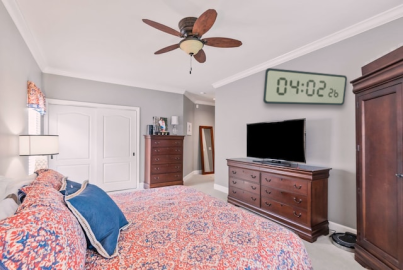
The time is 4:02:26
